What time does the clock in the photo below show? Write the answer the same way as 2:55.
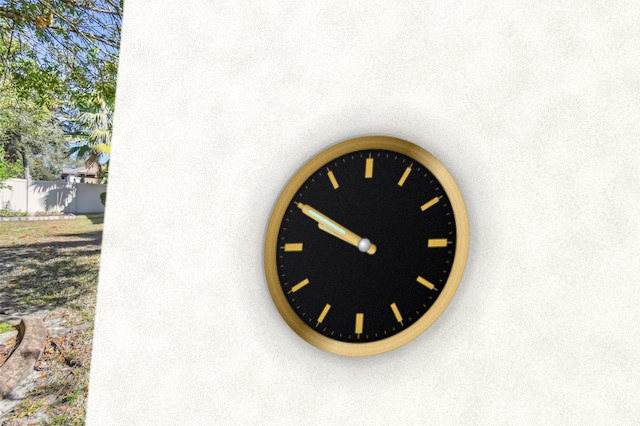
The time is 9:50
